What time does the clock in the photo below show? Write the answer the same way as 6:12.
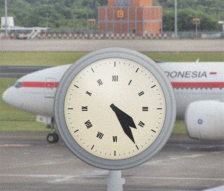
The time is 4:25
